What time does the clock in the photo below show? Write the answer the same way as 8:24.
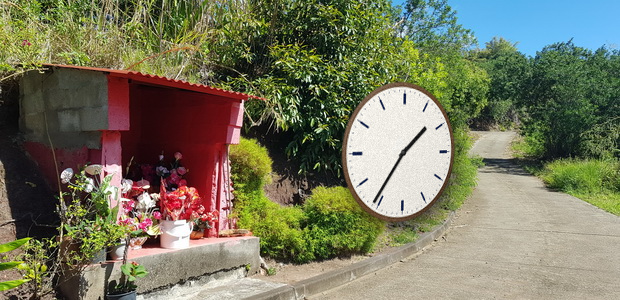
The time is 1:36
